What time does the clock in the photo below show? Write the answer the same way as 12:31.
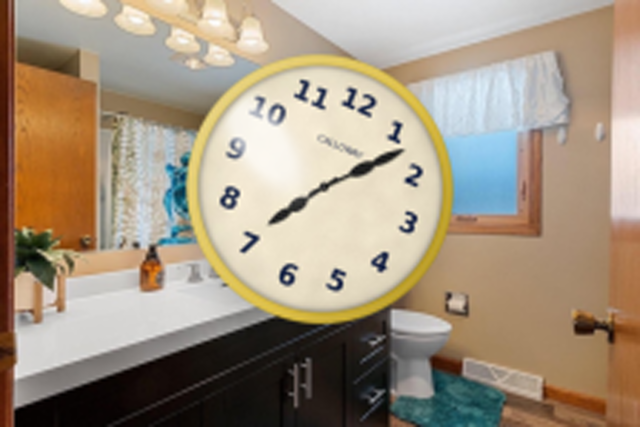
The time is 7:07
